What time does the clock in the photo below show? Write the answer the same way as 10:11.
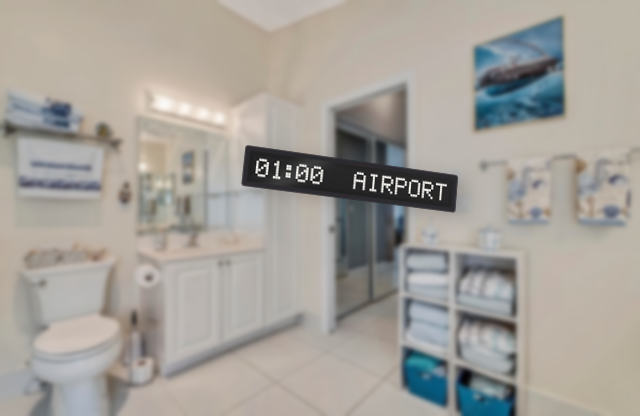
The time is 1:00
